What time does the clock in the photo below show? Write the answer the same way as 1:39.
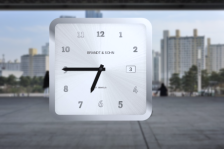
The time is 6:45
